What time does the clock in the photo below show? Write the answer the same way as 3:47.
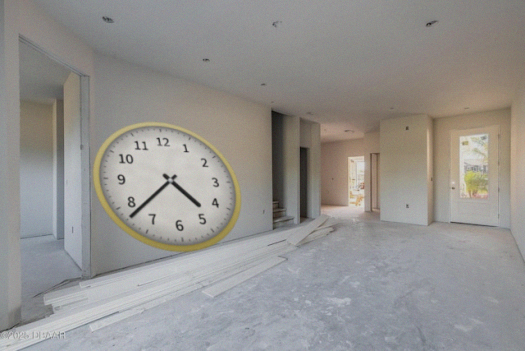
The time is 4:38
